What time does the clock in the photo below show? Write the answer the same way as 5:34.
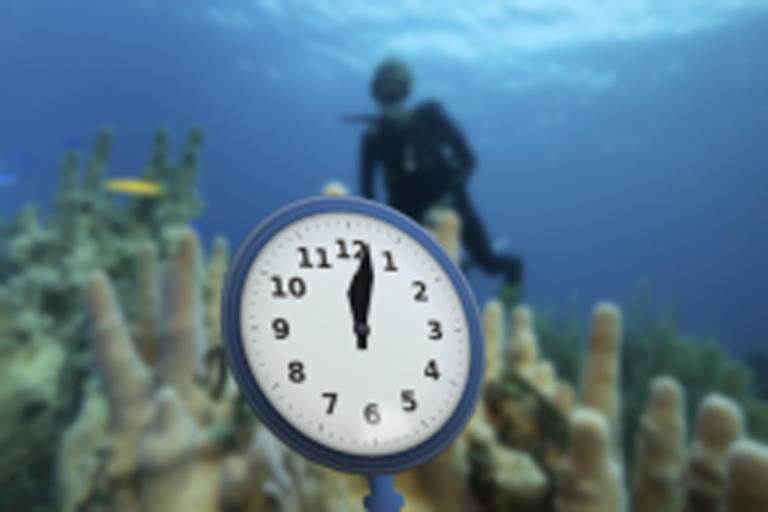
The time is 12:02
